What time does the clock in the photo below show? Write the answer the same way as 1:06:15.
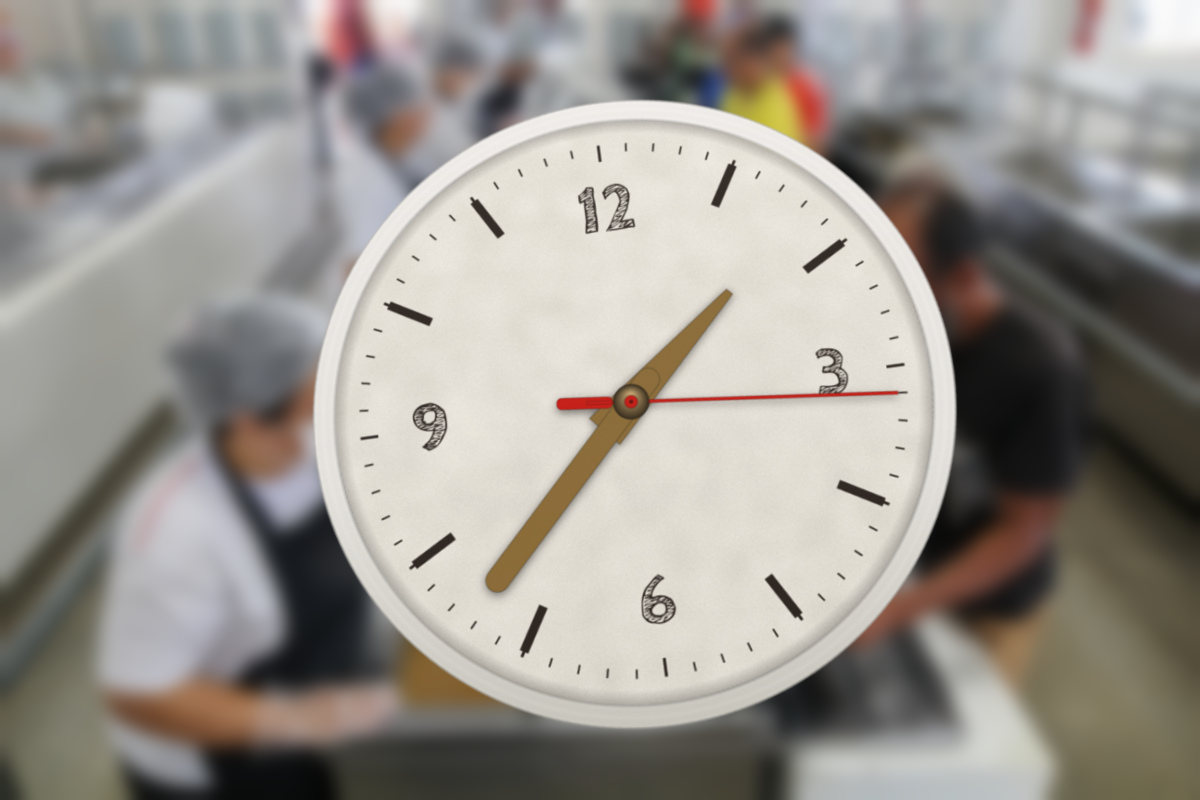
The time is 1:37:16
